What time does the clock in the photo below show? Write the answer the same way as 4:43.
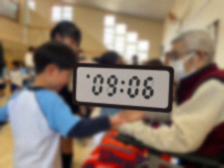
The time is 9:06
